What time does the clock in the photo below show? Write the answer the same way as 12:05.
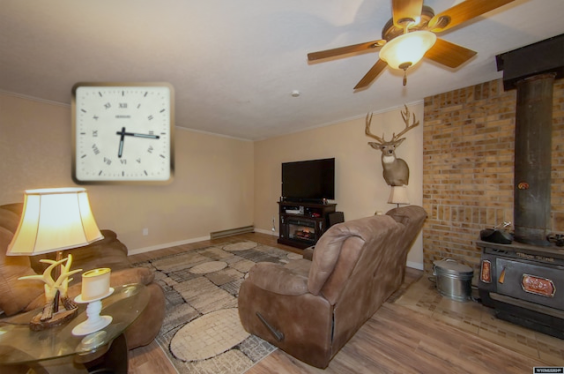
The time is 6:16
